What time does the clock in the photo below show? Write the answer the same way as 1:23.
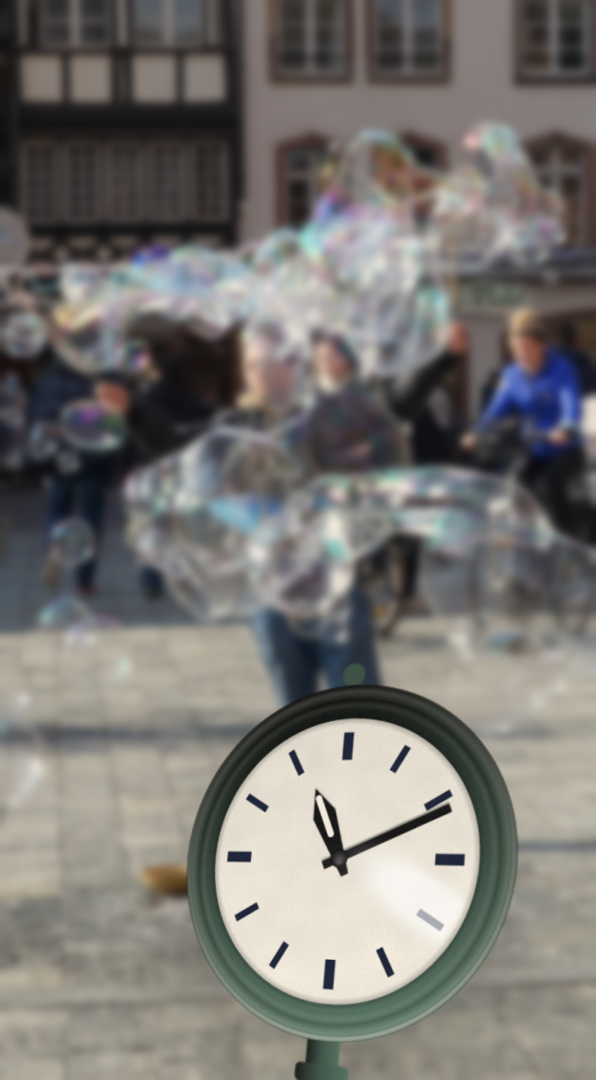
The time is 11:11
